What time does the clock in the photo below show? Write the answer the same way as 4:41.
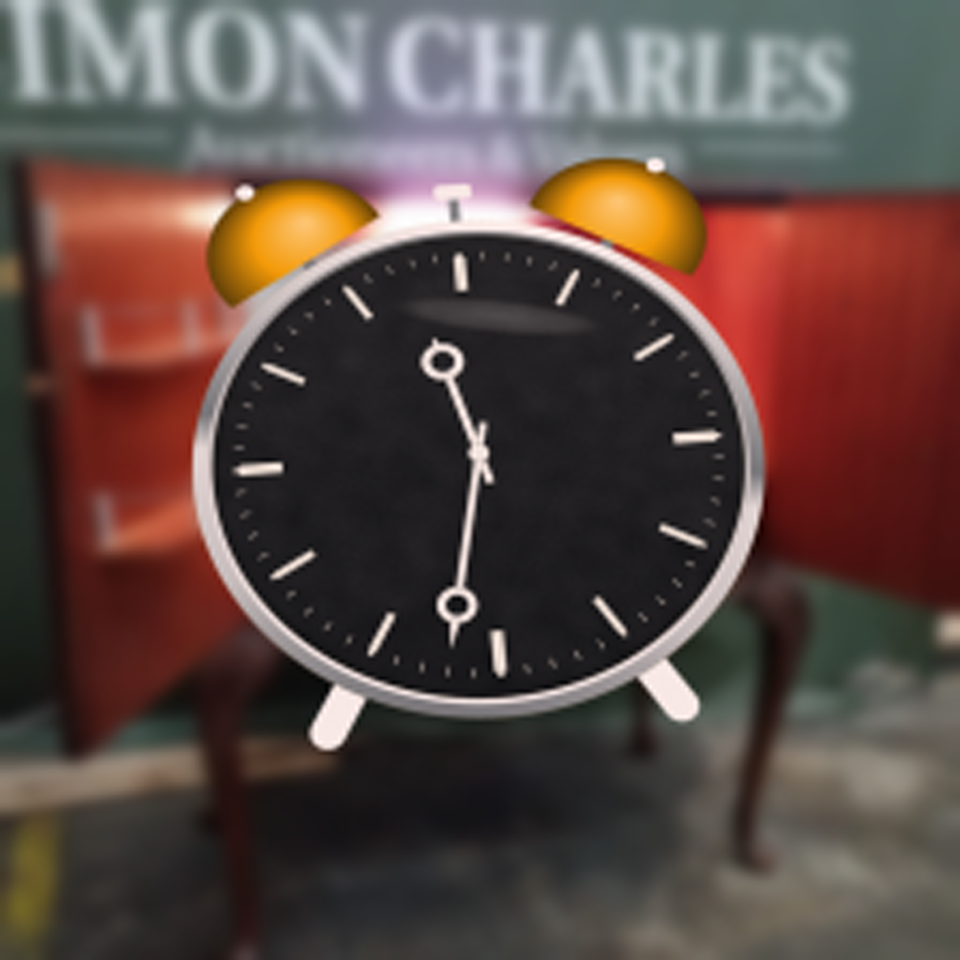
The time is 11:32
